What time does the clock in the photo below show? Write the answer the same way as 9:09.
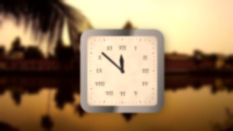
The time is 11:52
